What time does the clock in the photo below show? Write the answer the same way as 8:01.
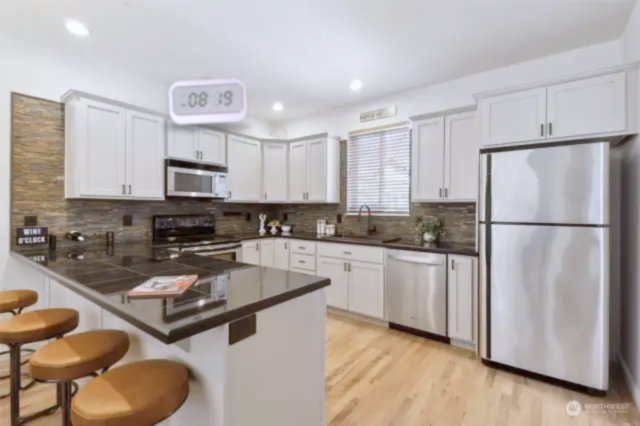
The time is 8:19
